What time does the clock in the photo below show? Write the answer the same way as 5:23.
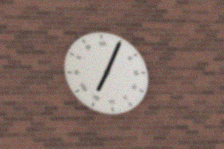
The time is 7:05
